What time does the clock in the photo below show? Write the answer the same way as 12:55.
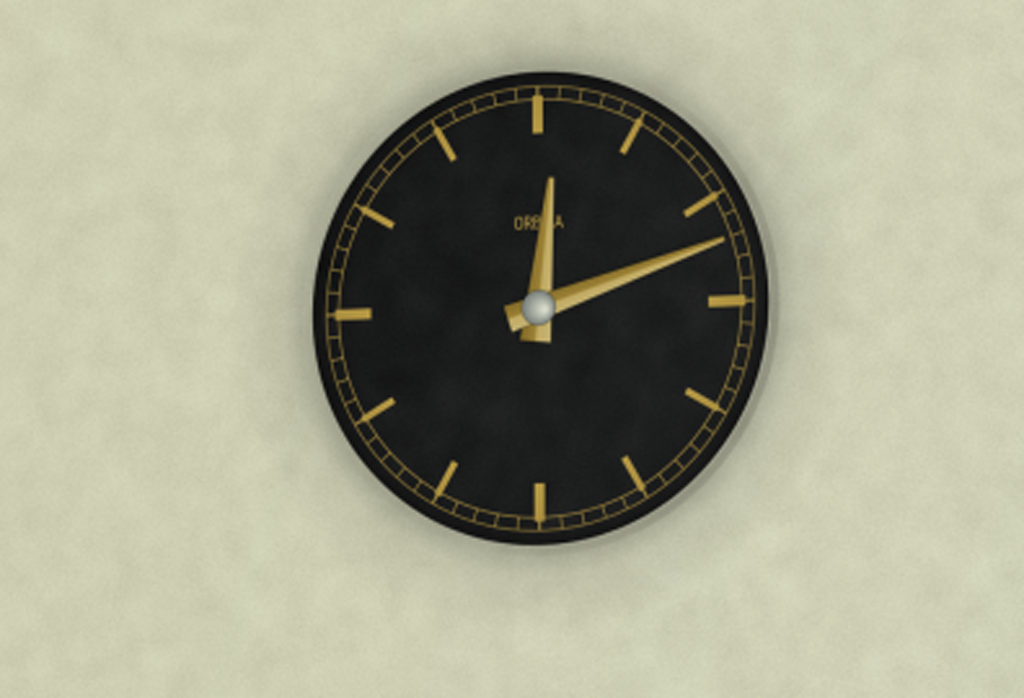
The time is 12:12
